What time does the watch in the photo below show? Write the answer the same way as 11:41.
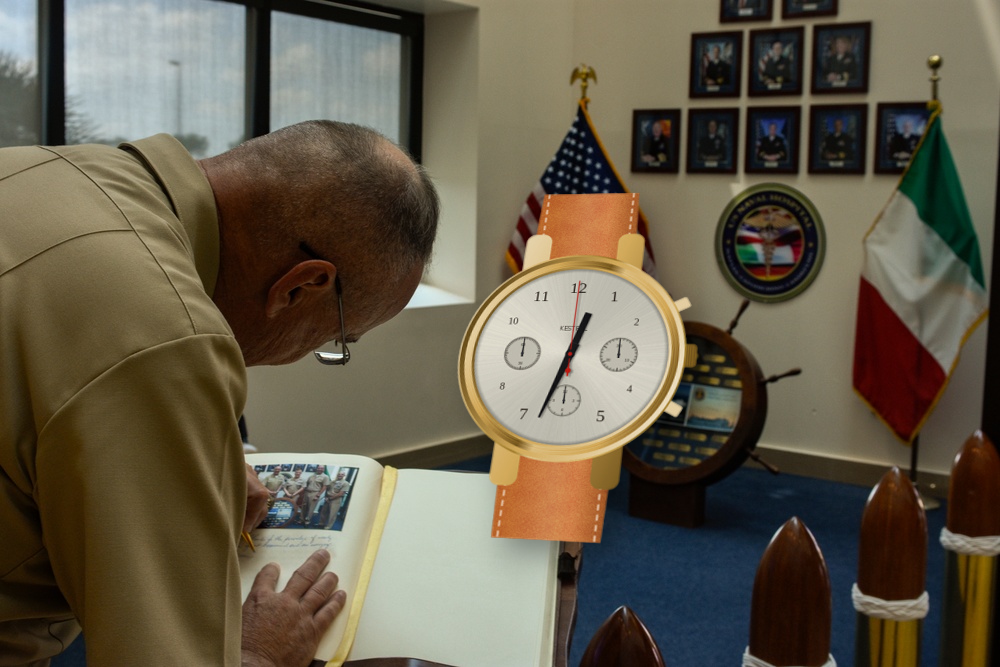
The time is 12:33
